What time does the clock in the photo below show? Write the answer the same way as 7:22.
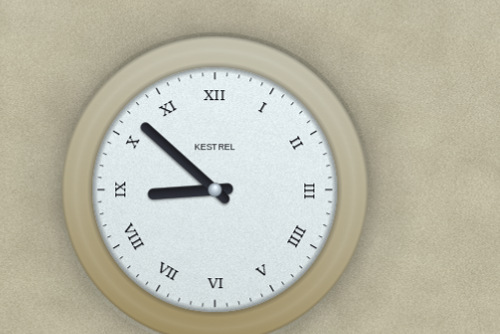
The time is 8:52
